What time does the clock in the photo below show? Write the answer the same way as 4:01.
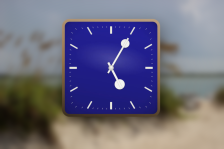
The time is 5:05
